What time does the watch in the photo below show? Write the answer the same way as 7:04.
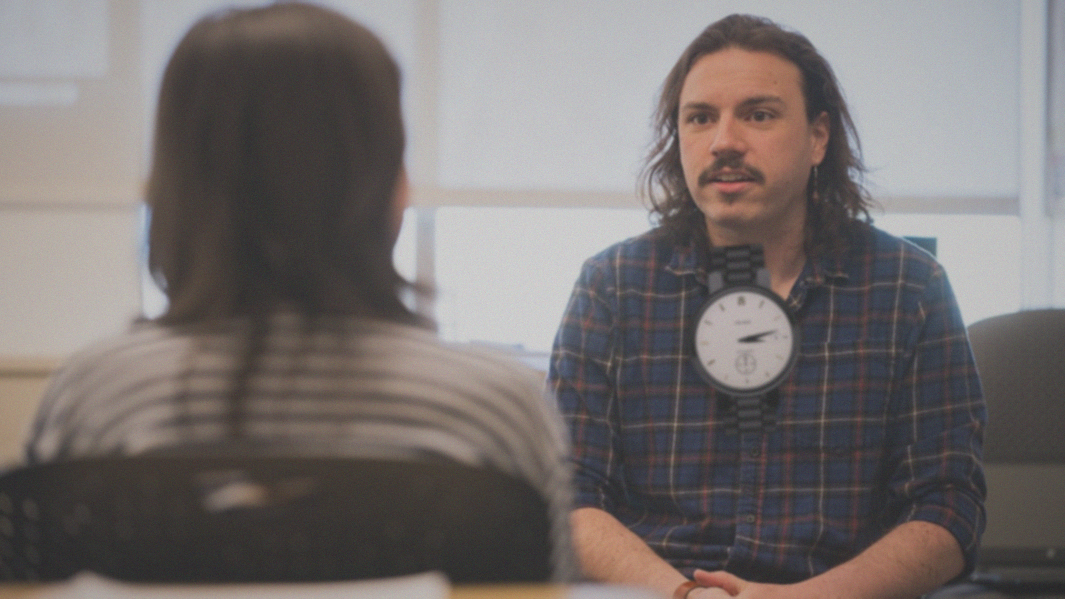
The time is 3:13
